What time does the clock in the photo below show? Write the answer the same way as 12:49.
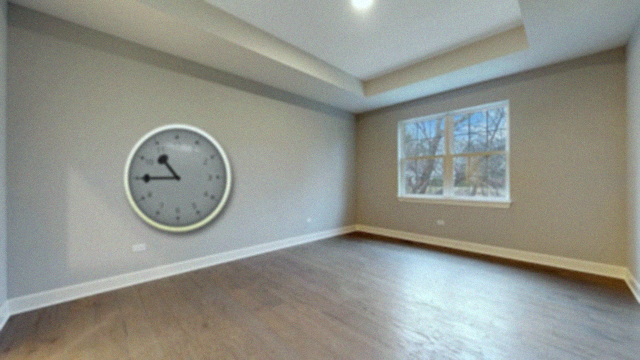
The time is 10:45
